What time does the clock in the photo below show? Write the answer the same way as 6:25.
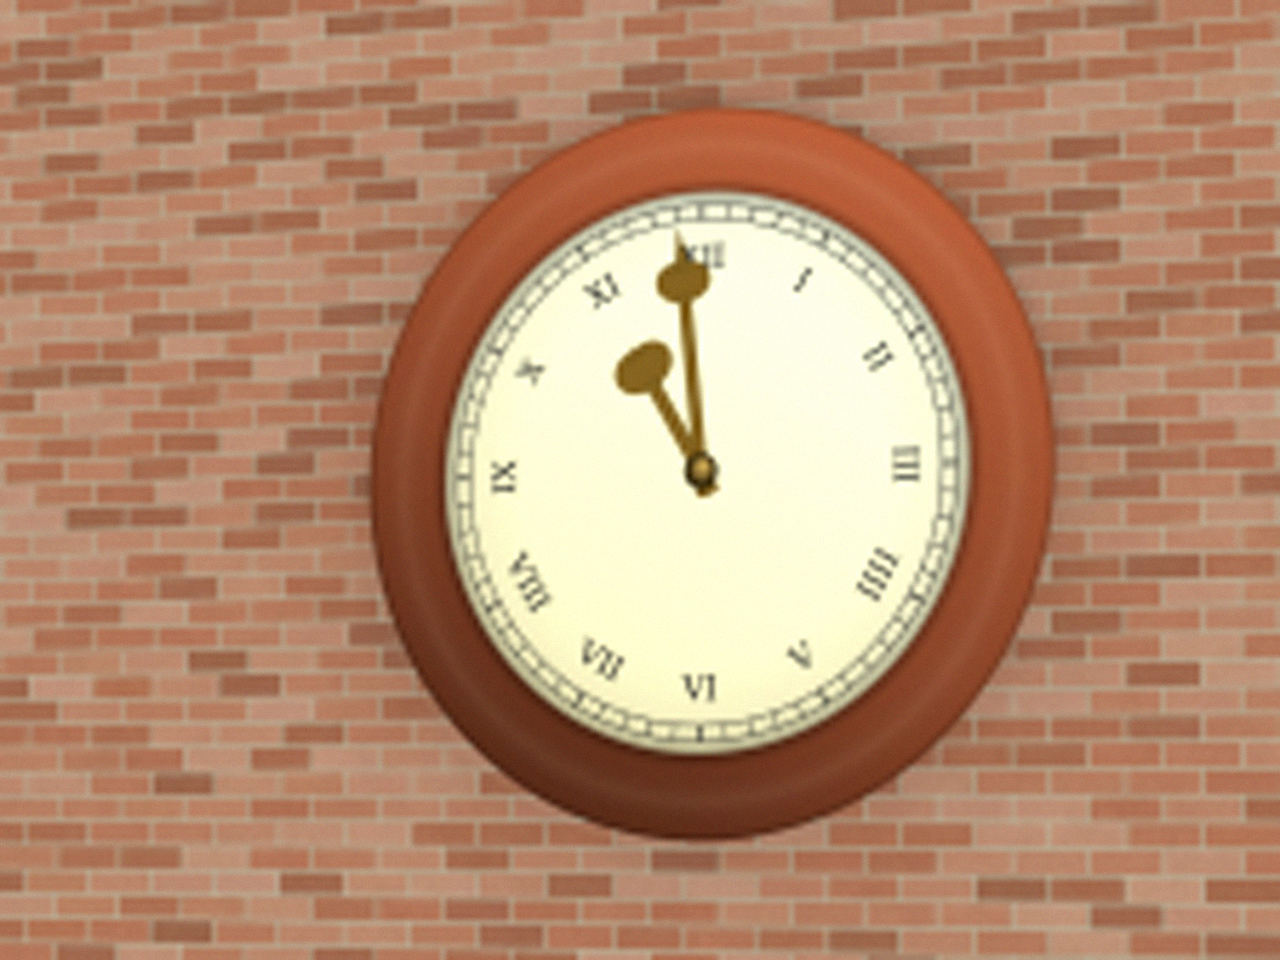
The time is 10:59
